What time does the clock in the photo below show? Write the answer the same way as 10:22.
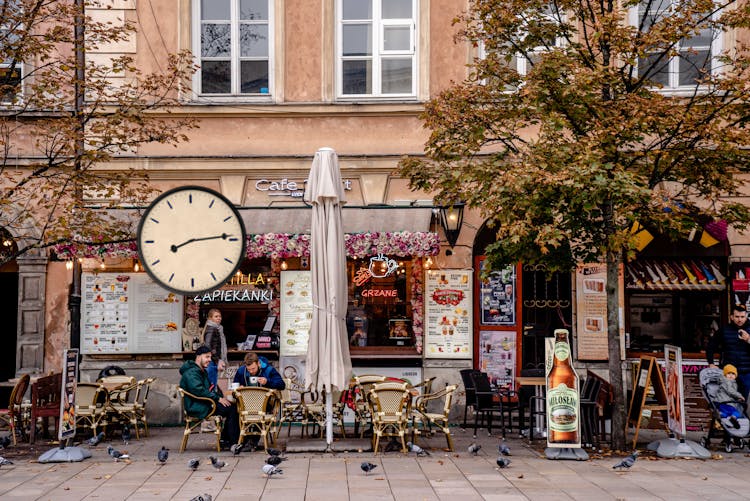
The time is 8:14
